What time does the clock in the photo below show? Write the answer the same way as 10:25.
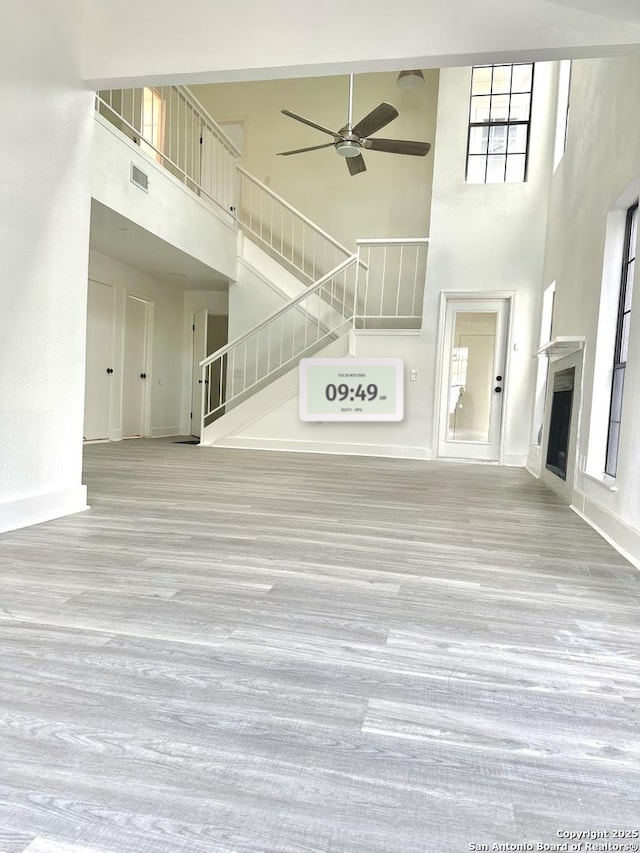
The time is 9:49
